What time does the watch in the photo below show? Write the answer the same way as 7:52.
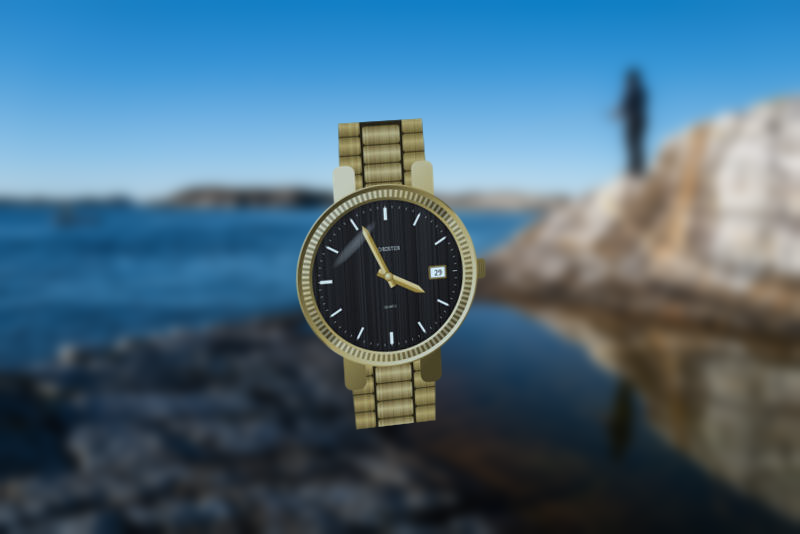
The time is 3:56
